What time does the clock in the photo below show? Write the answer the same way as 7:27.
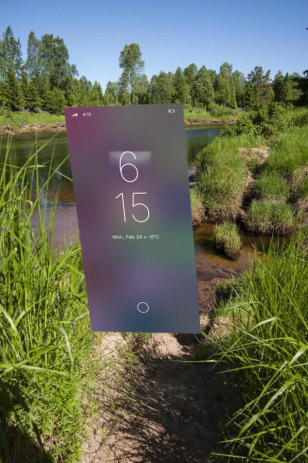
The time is 6:15
